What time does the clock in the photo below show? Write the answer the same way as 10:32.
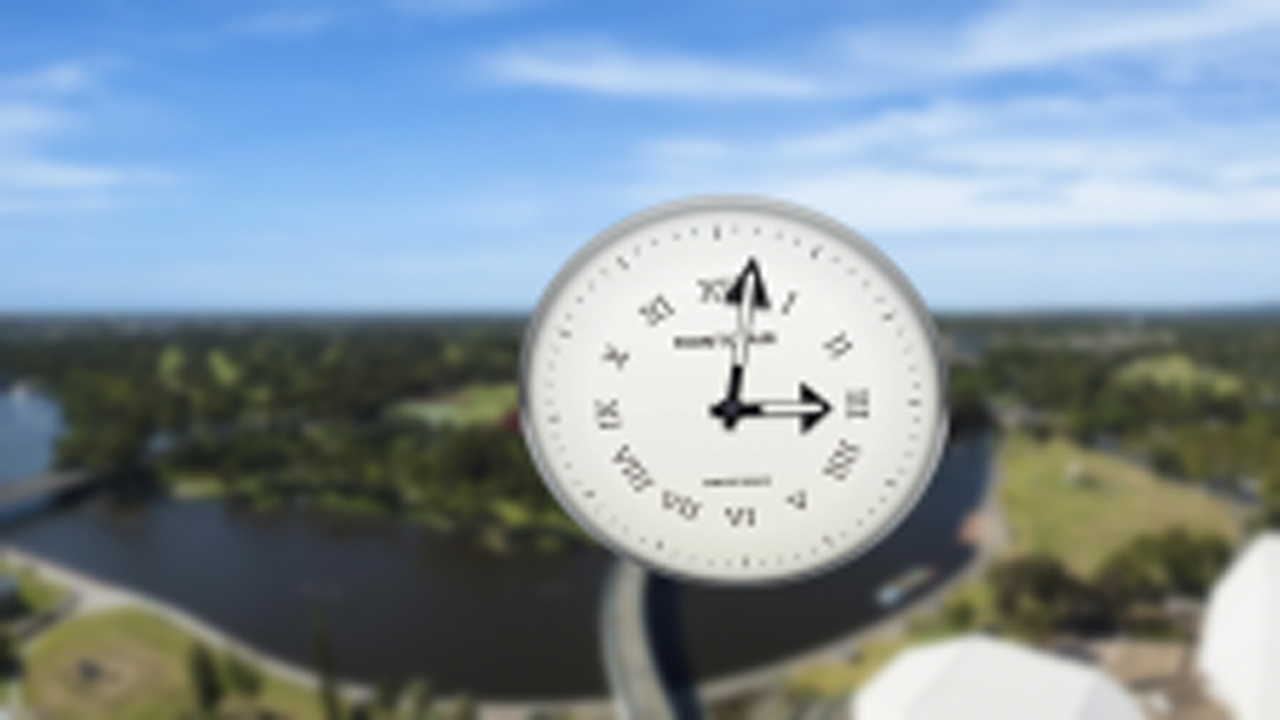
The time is 3:02
